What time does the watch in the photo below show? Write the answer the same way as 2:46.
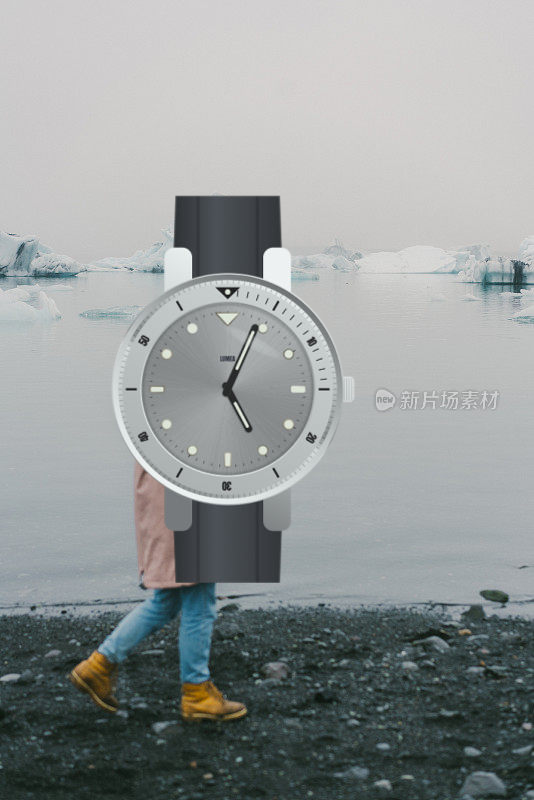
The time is 5:04
